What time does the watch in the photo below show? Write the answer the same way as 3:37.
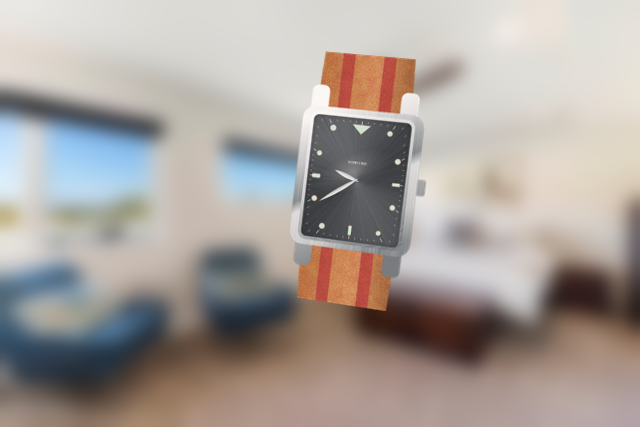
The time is 9:39
